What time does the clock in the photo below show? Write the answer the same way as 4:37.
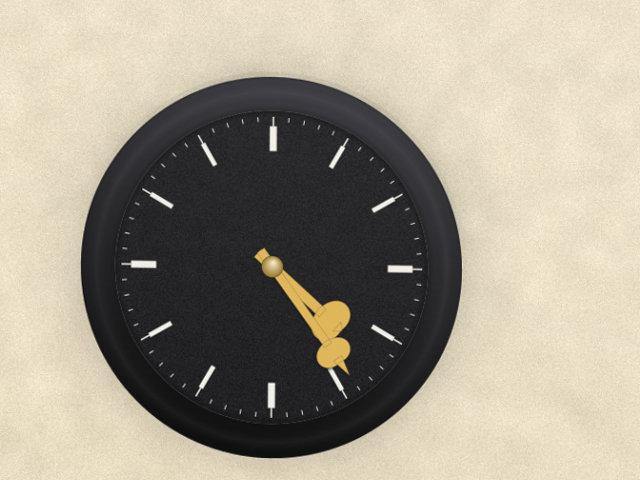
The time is 4:24
